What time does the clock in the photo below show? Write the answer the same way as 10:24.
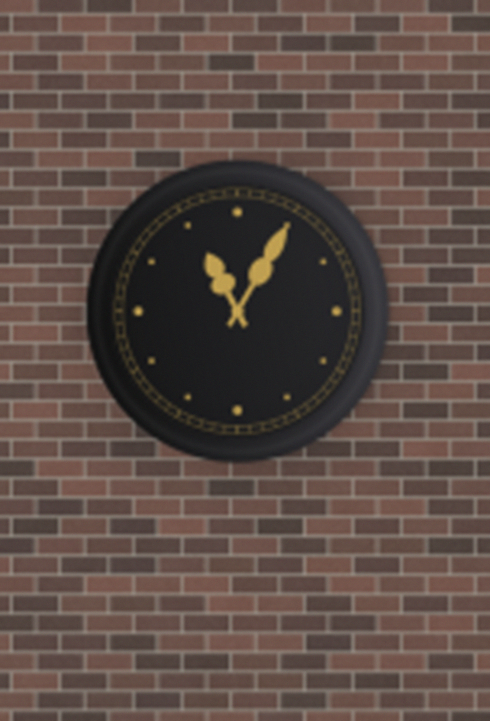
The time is 11:05
